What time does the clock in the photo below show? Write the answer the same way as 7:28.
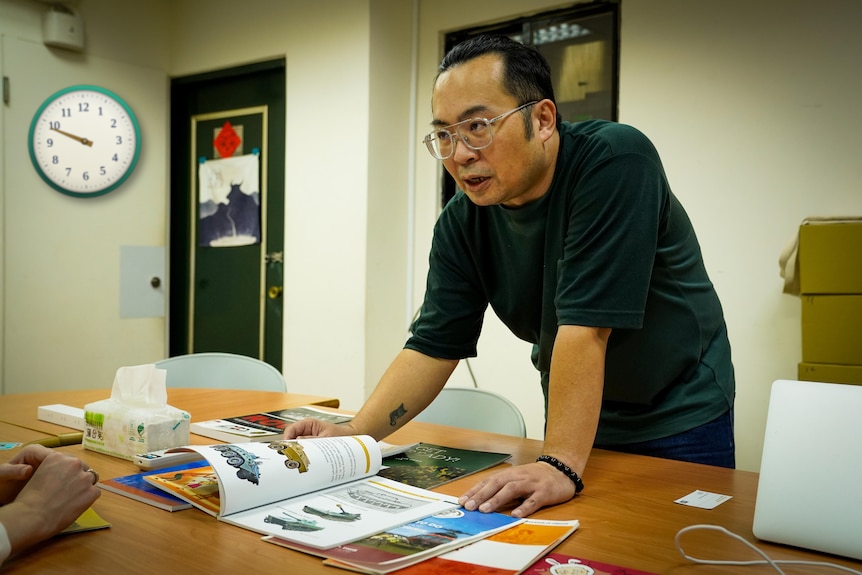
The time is 9:49
